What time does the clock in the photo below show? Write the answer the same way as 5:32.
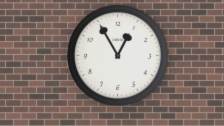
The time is 12:55
